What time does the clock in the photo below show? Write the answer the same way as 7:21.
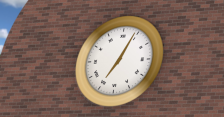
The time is 7:04
